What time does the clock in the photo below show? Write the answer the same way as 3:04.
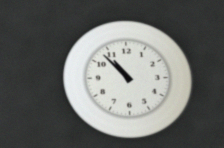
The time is 10:53
